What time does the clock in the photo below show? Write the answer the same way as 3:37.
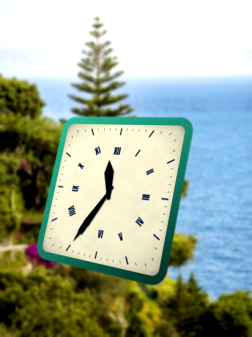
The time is 11:35
